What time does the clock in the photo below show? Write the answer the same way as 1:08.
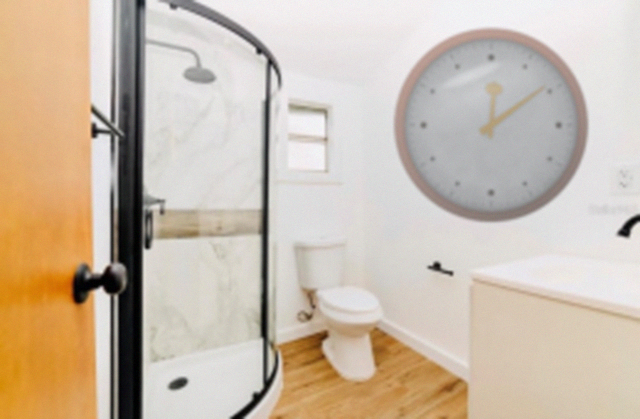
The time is 12:09
